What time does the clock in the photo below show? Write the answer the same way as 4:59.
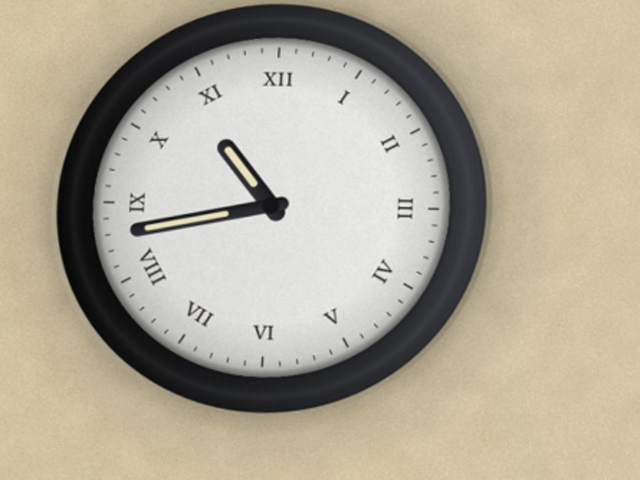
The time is 10:43
